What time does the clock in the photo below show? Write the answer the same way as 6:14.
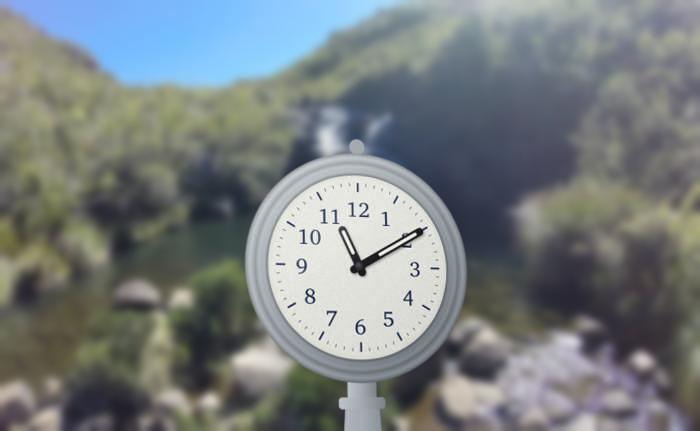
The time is 11:10
